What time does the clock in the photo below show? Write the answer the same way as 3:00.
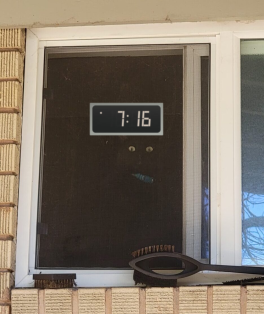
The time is 7:16
